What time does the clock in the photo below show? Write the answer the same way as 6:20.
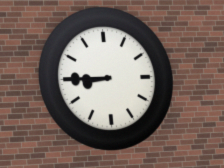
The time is 8:45
